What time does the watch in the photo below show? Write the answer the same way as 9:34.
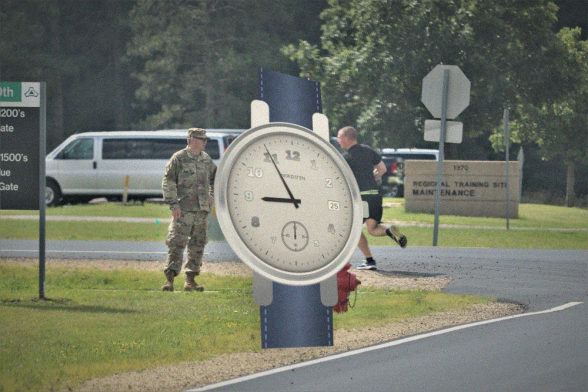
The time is 8:55
